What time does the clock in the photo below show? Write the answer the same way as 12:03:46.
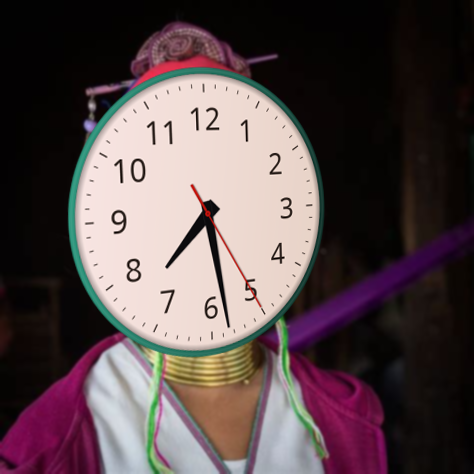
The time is 7:28:25
